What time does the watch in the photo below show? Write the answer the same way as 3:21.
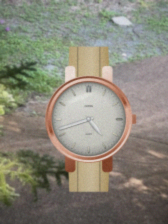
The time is 4:42
